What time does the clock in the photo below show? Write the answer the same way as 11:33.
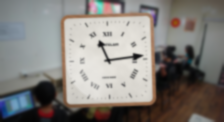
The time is 11:14
